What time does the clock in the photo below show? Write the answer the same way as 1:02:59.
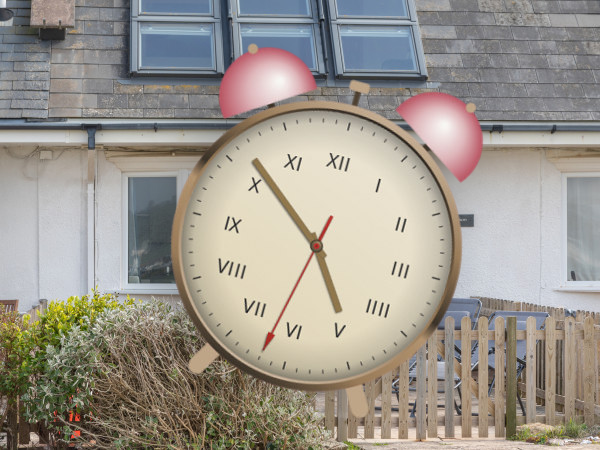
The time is 4:51:32
